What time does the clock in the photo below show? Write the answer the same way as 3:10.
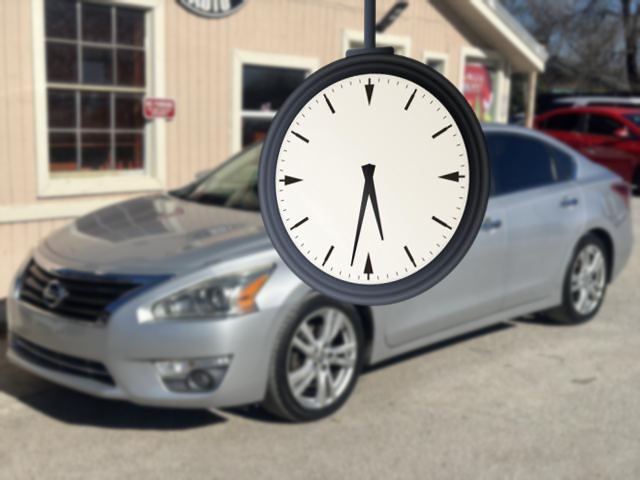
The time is 5:32
